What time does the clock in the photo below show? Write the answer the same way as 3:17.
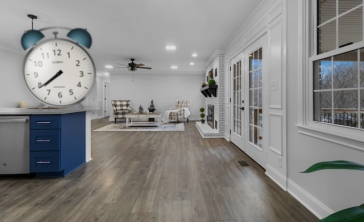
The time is 7:39
